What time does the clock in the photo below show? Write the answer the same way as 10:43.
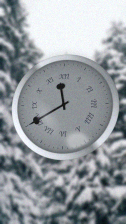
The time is 11:40
